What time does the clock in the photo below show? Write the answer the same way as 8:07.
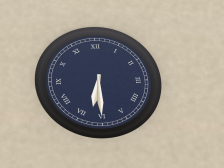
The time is 6:30
